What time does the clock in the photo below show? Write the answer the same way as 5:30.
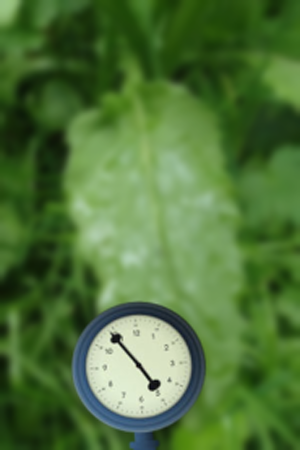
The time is 4:54
